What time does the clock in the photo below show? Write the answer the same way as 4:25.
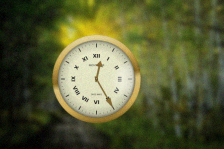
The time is 12:25
